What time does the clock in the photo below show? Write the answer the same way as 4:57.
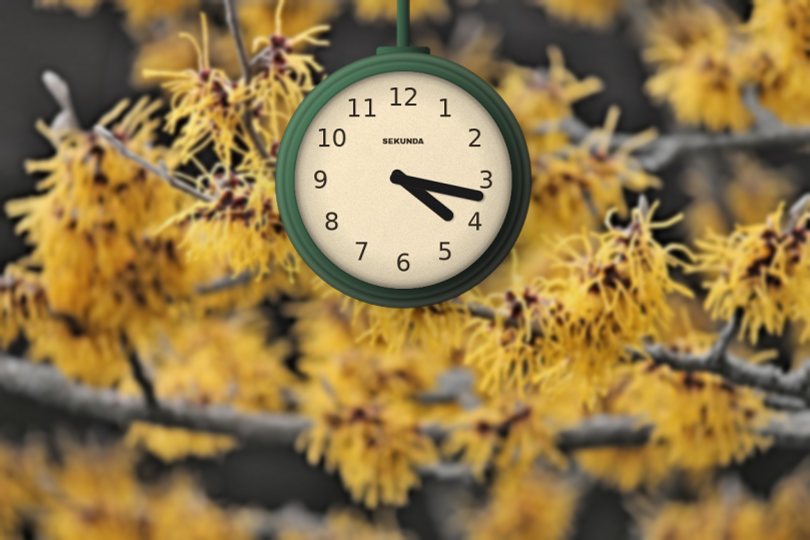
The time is 4:17
